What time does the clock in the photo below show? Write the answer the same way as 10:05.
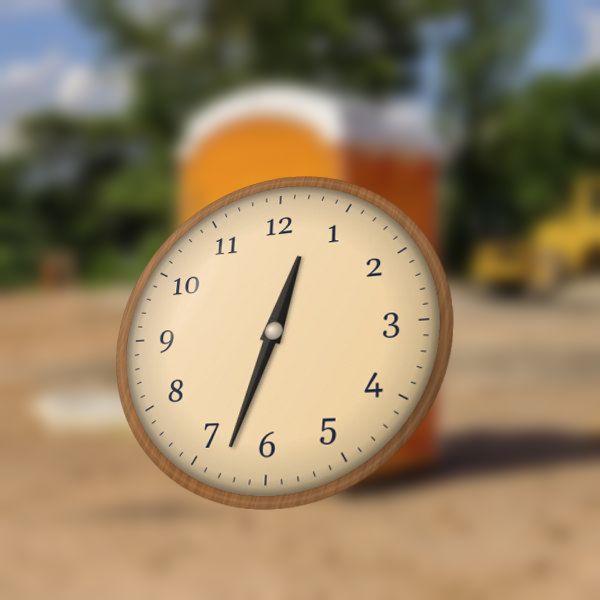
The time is 12:33
